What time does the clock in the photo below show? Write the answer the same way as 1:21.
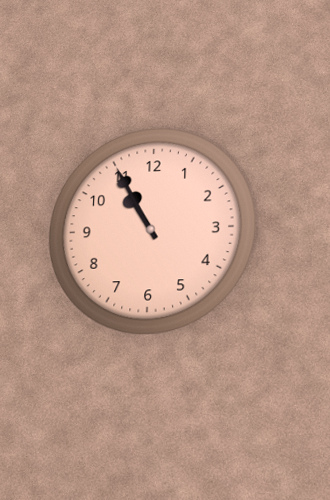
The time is 10:55
